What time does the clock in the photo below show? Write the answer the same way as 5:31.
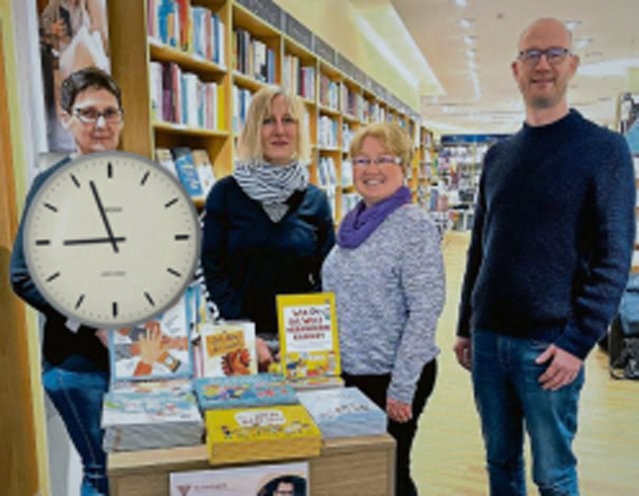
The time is 8:57
